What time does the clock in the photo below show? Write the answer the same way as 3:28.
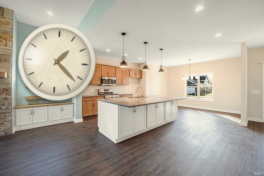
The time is 1:22
